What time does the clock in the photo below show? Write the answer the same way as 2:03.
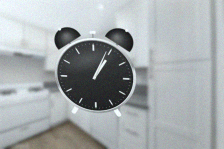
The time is 1:04
